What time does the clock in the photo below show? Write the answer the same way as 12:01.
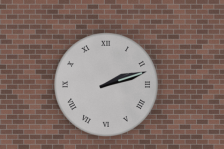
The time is 2:12
